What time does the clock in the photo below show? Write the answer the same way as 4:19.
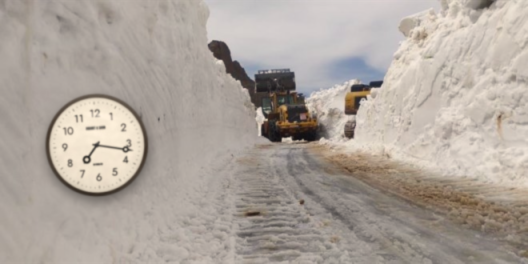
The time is 7:17
